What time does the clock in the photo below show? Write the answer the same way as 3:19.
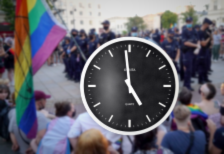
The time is 4:59
